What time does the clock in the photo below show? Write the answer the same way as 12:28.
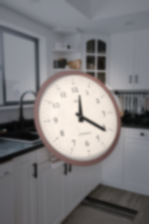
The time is 12:21
